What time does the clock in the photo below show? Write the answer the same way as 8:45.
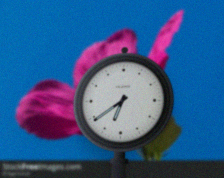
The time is 6:39
